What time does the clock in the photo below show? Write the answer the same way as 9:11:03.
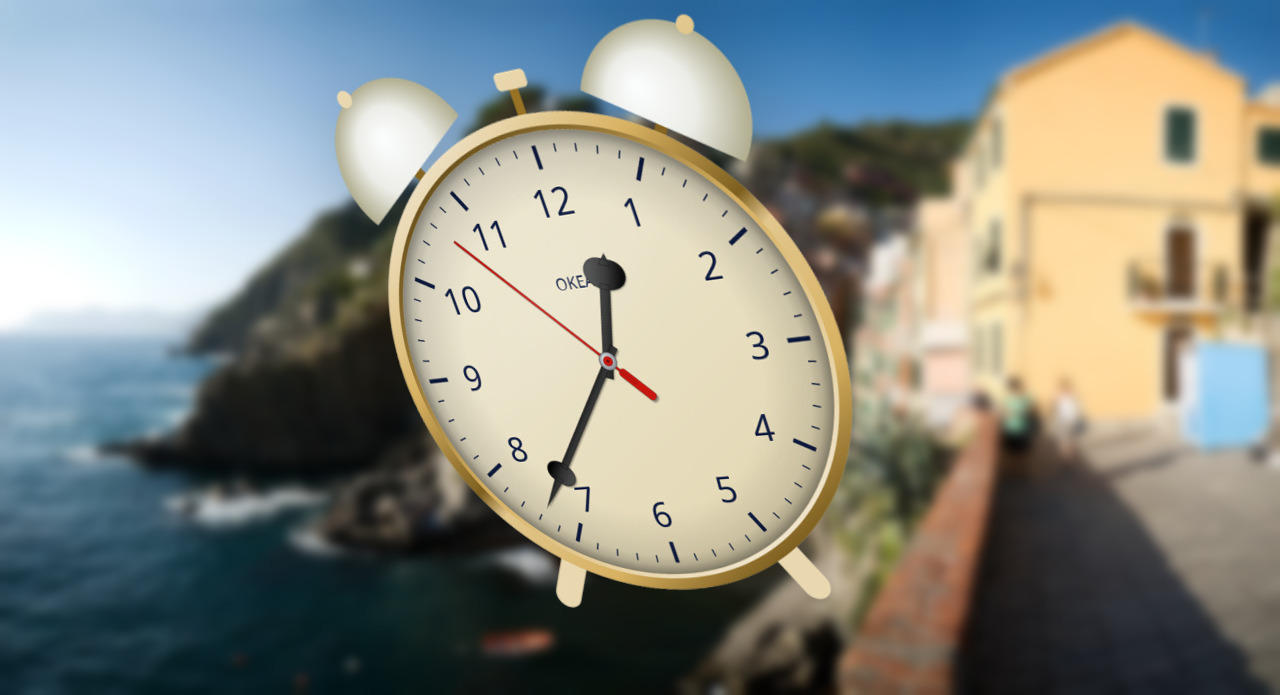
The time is 12:36:53
